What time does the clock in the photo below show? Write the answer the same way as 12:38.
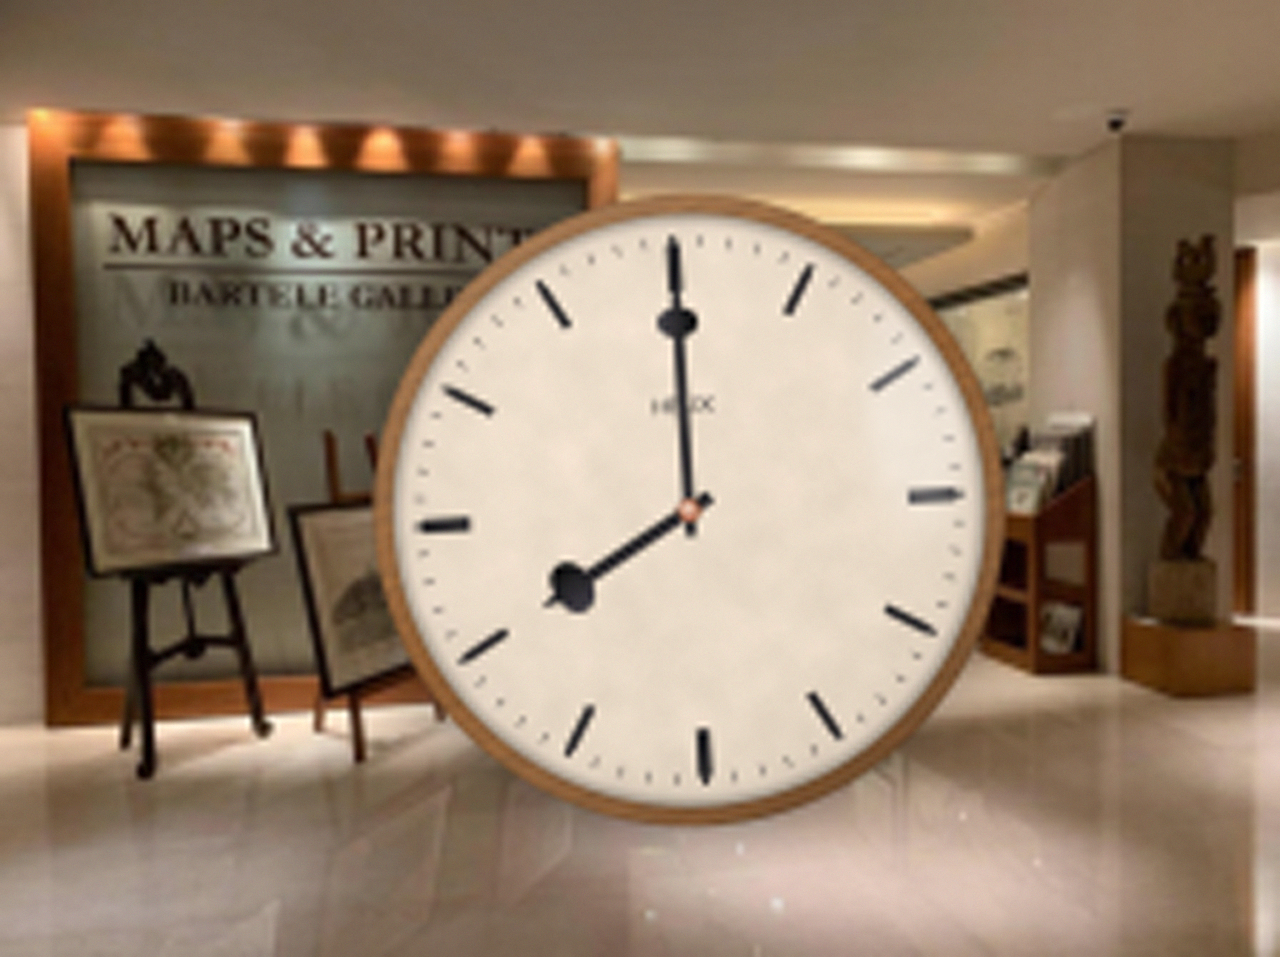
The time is 8:00
